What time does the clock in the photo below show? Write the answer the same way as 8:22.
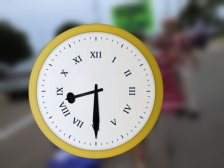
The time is 8:30
